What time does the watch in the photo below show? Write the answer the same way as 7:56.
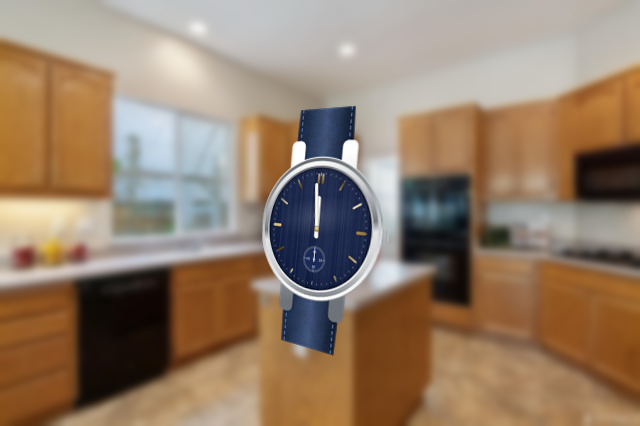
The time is 11:59
